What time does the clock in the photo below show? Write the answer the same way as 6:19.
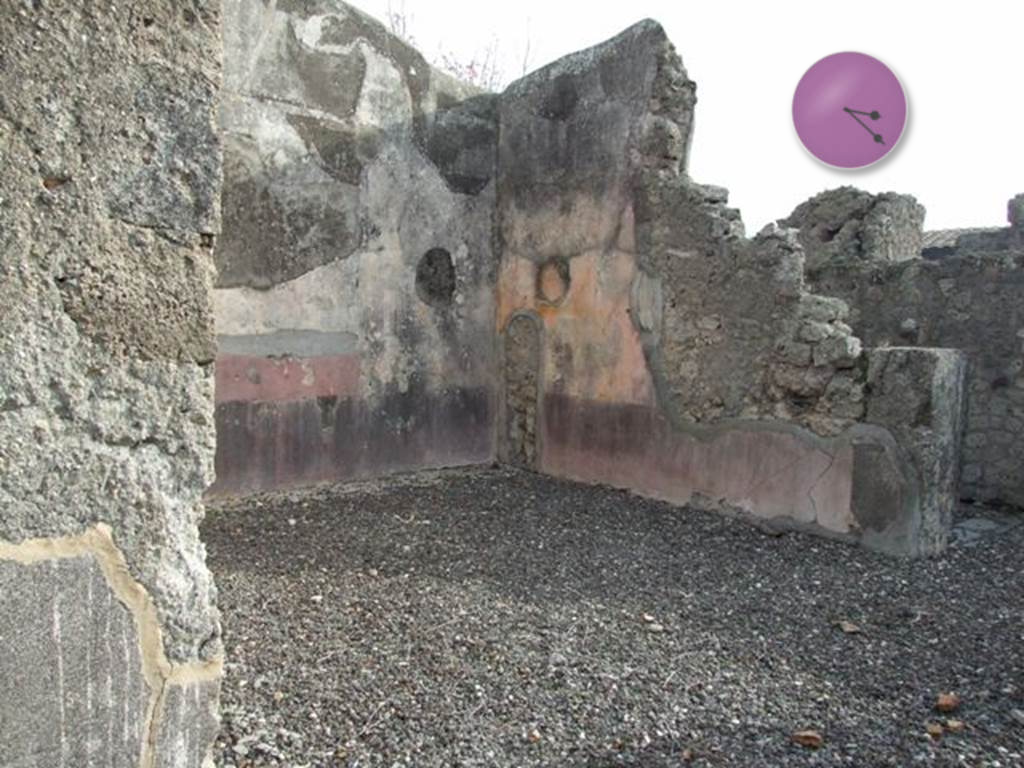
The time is 3:22
